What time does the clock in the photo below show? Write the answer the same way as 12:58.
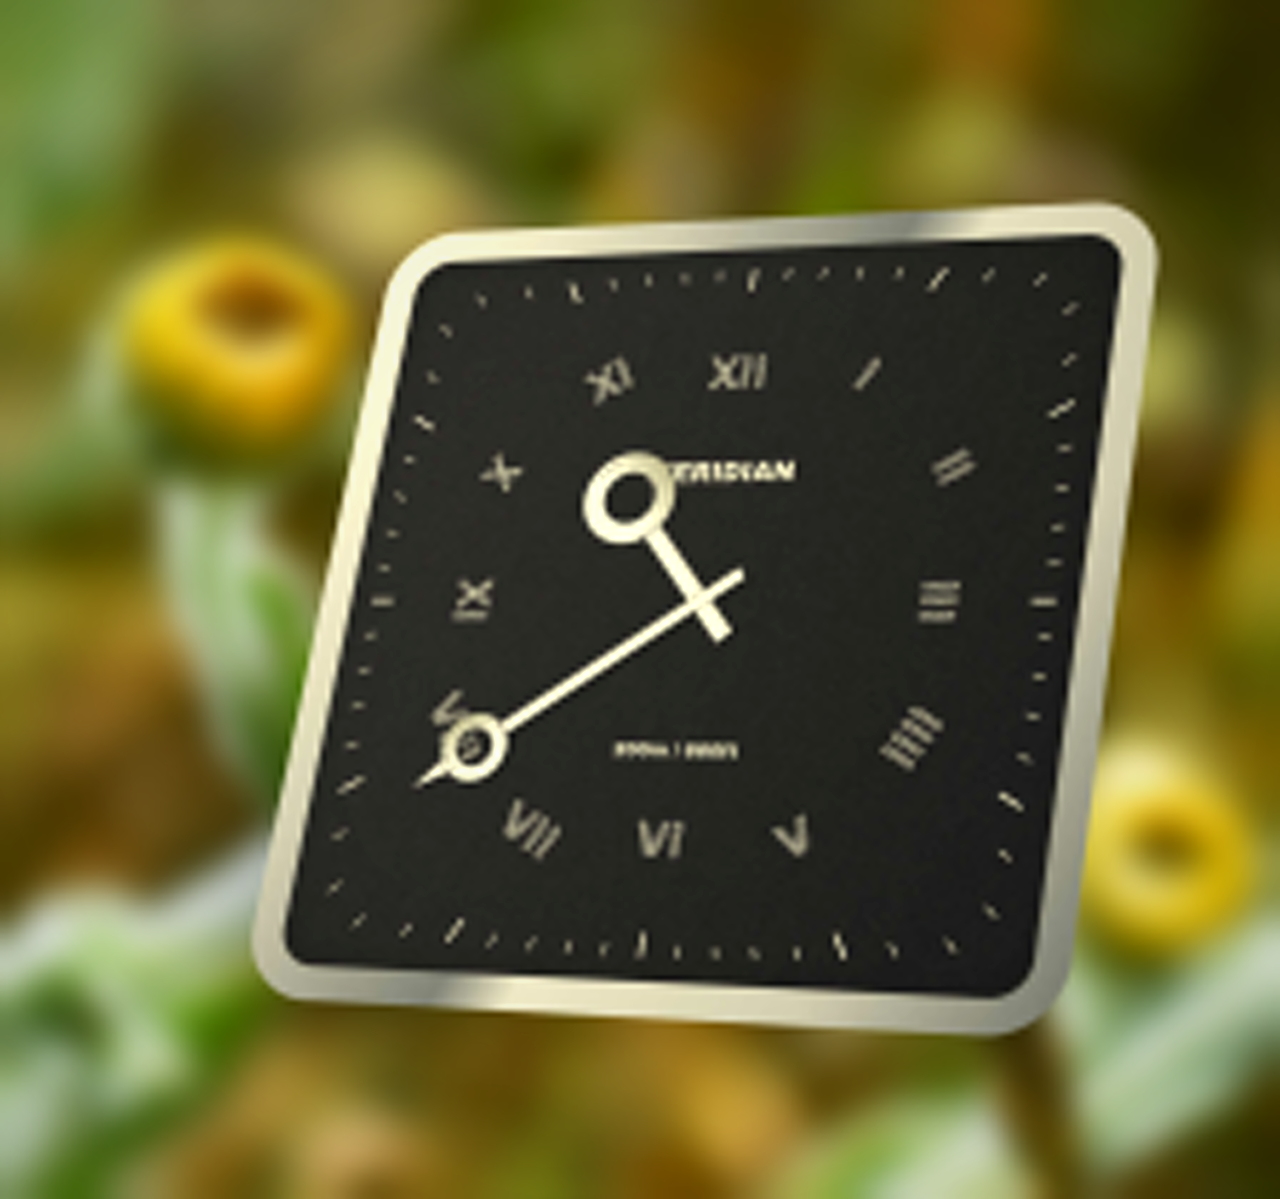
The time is 10:39
